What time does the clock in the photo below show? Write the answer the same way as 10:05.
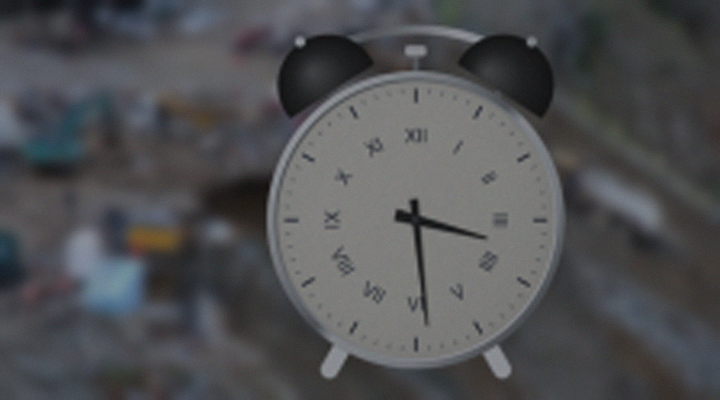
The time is 3:29
